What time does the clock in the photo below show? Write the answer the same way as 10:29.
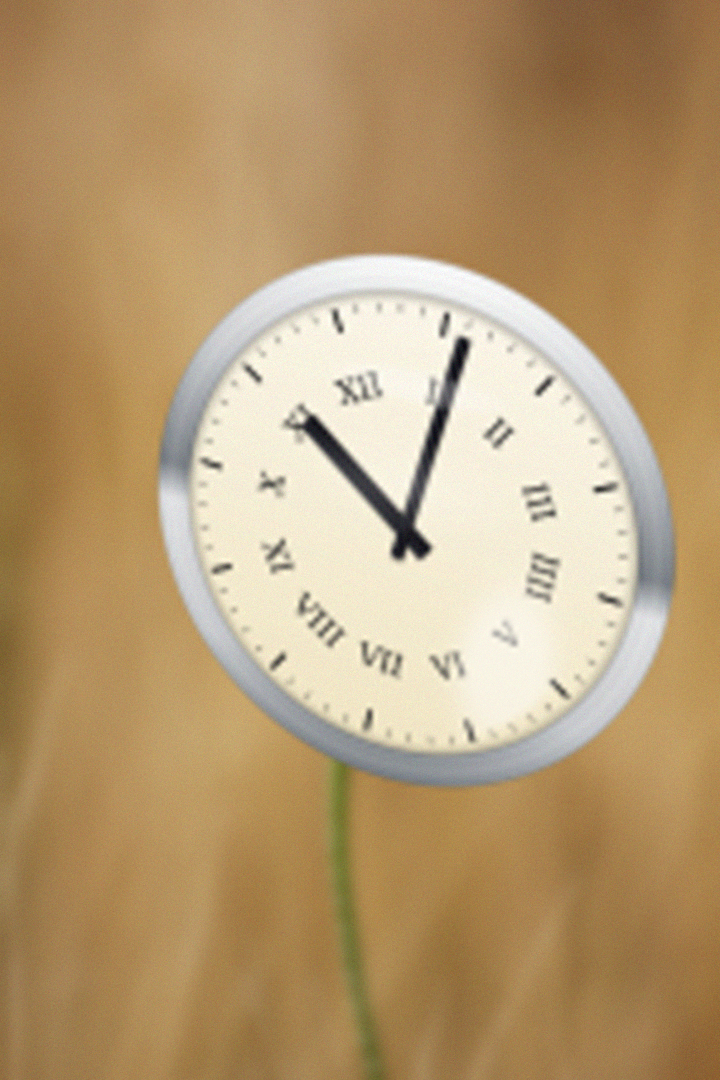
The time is 11:06
